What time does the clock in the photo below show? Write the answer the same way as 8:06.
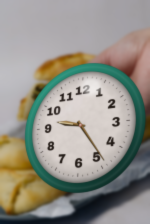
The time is 9:24
